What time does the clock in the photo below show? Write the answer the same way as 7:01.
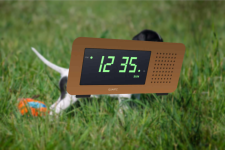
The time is 12:35
